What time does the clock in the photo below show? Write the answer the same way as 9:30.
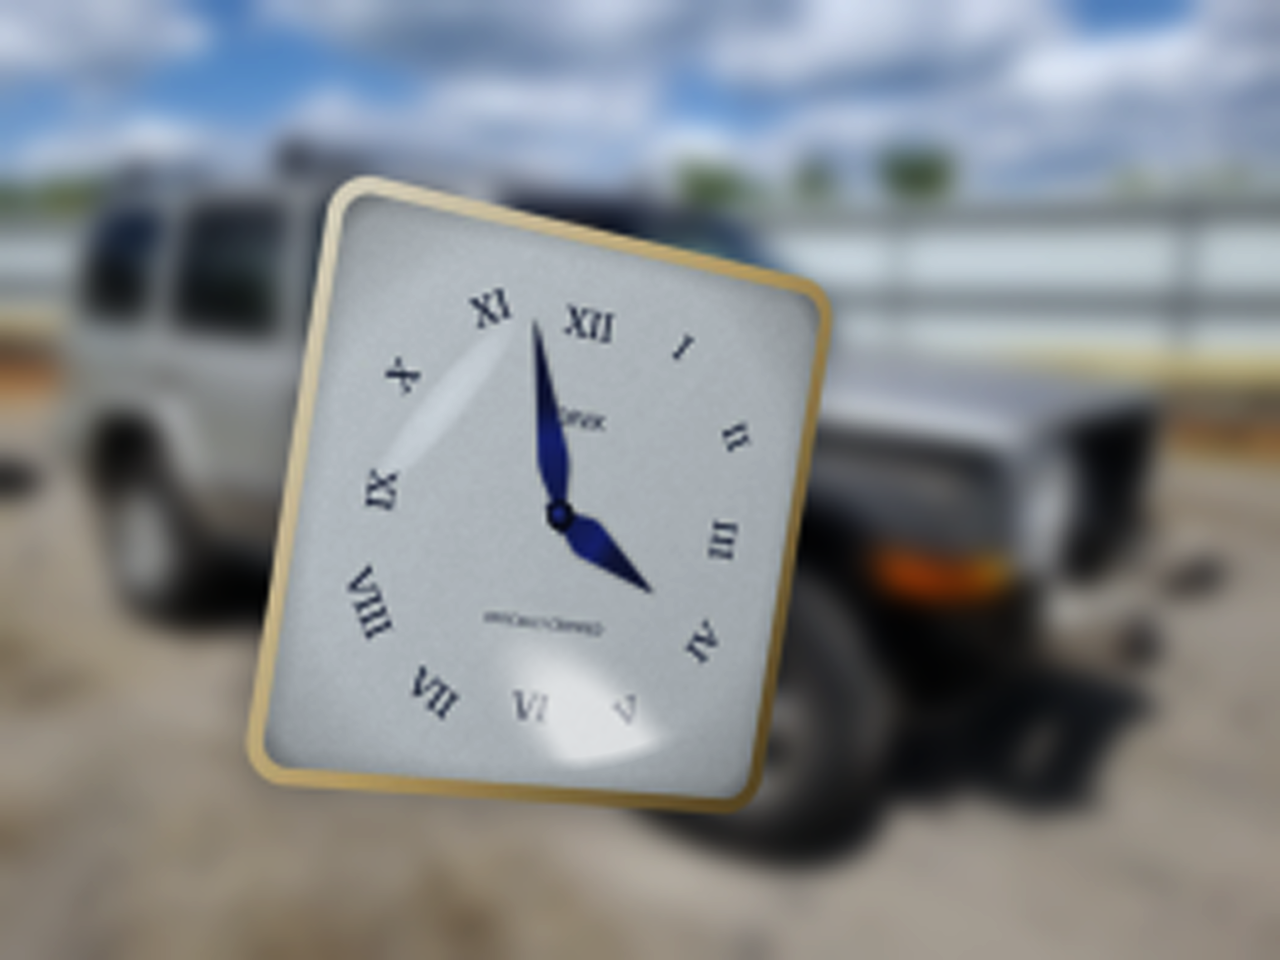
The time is 3:57
